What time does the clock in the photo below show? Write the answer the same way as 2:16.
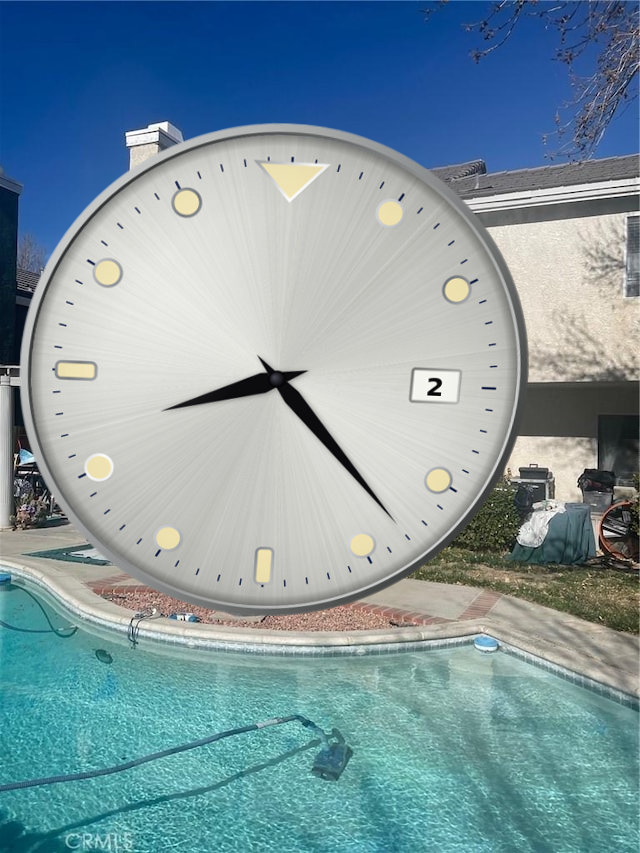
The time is 8:23
